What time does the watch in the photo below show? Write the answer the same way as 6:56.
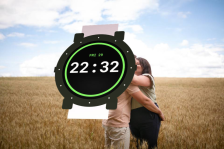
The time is 22:32
